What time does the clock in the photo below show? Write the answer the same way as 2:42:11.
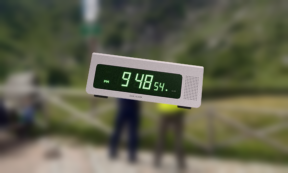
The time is 9:48:54
